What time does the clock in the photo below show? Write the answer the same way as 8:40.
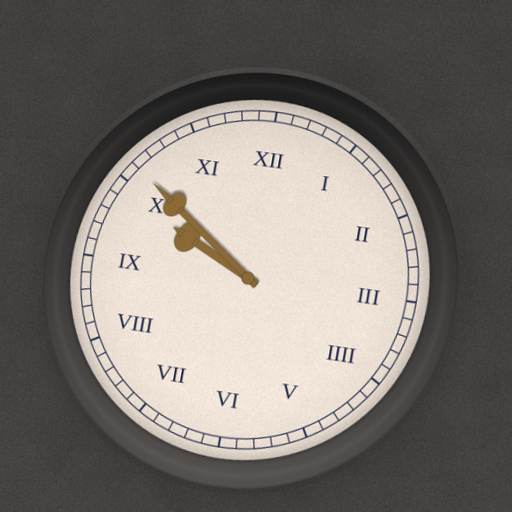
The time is 9:51
